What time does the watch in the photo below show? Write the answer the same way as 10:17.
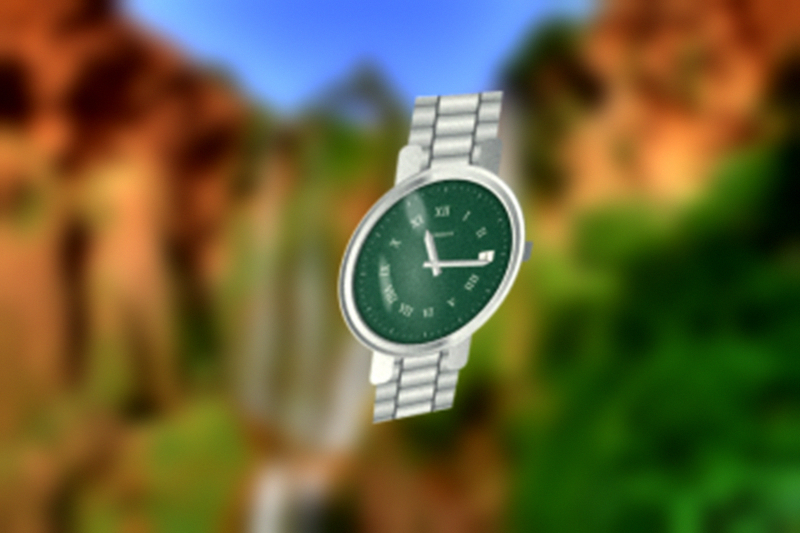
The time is 11:16
